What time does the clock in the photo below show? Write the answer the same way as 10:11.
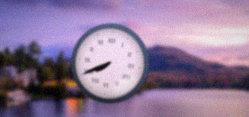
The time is 7:40
